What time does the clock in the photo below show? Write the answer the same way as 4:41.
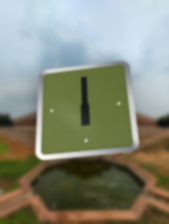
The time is 6:00
